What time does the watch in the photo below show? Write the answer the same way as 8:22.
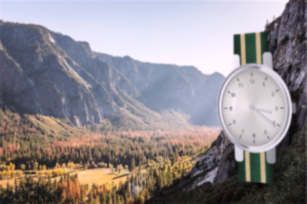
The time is 3:21
